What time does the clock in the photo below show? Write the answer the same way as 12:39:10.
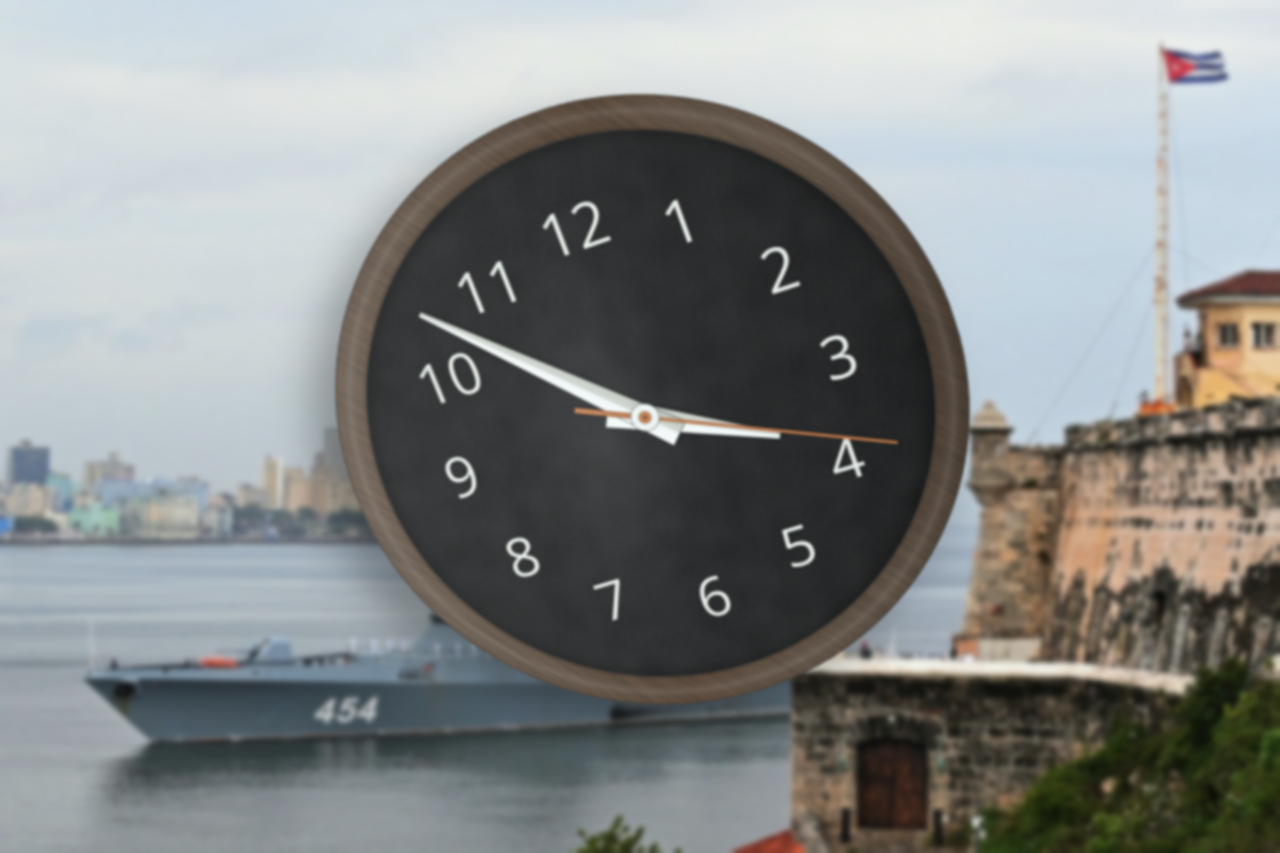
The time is 3:52:19
